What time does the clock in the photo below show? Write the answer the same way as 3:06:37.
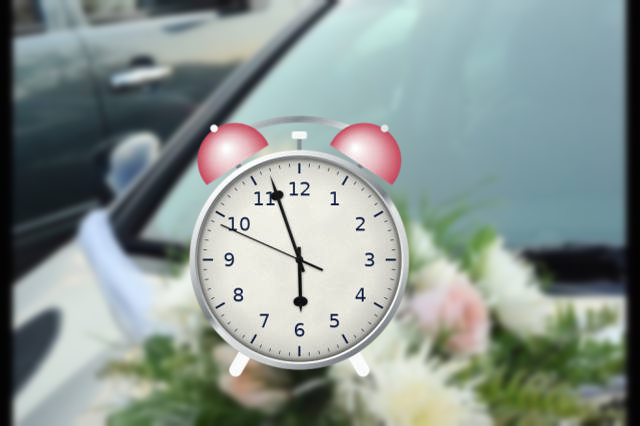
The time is 5:56:49
